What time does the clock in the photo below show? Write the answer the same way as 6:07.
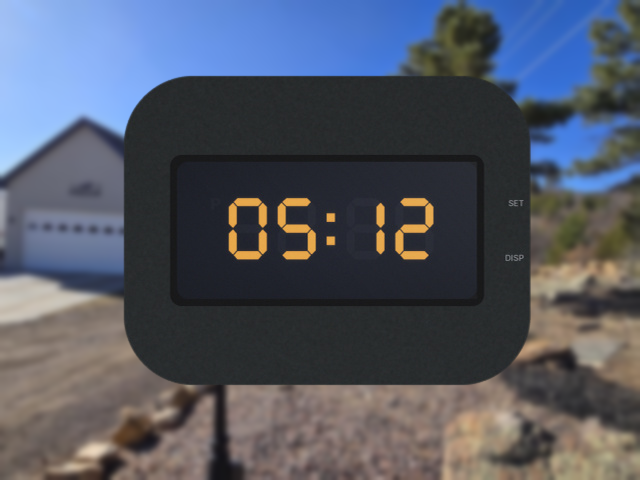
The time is 5:12
